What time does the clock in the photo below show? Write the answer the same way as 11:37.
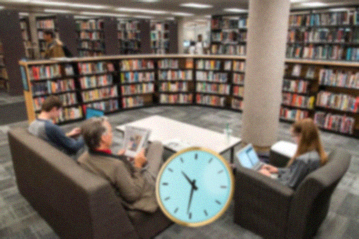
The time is 10:31
